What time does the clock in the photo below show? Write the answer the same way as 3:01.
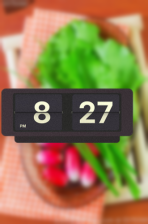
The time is 8:27
